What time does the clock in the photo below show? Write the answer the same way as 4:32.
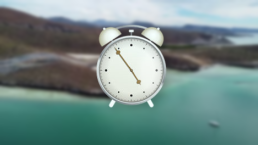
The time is 4:54
